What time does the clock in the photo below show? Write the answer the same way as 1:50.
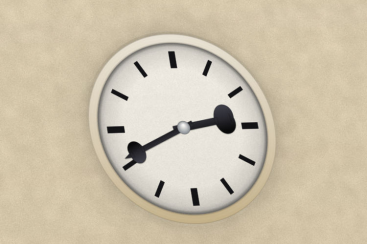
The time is 2:41
